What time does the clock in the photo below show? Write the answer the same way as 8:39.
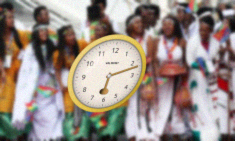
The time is 6:12
